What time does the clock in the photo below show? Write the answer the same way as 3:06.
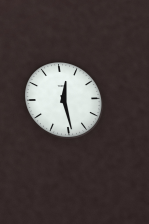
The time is 12:29
